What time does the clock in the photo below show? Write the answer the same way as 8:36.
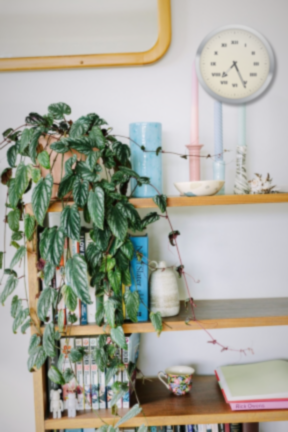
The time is 7:26
